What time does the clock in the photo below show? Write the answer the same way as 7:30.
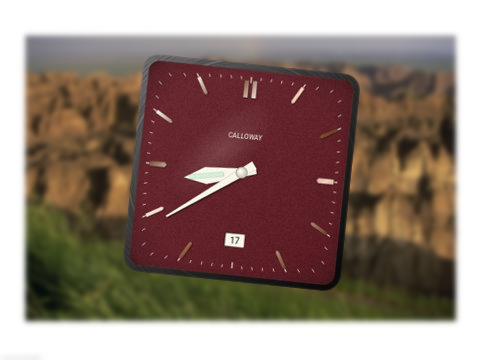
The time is 8:39
